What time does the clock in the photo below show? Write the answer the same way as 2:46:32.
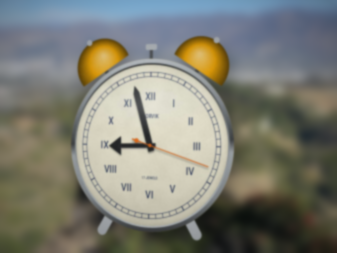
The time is 8:57:18
